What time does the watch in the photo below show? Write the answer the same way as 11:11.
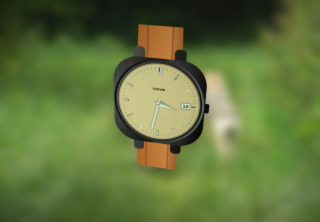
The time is 3:32
